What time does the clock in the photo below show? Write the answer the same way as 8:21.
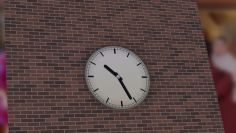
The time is 10:26
